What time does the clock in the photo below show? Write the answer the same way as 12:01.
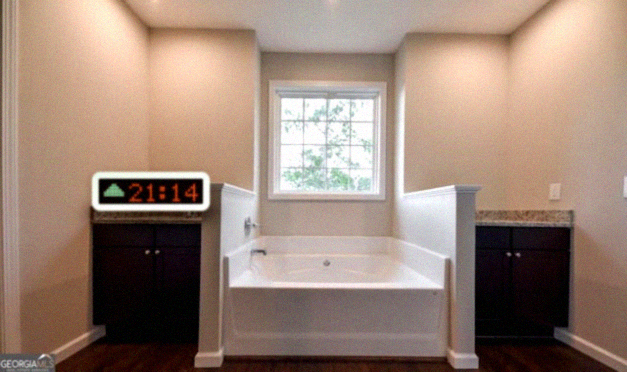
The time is 21:14
